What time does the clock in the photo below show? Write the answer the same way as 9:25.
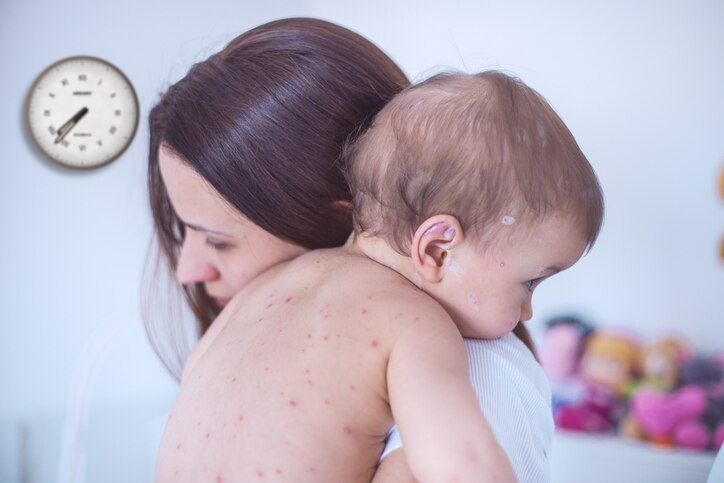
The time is 7:37
